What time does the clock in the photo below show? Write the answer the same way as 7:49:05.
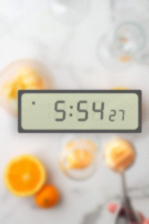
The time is 5:54:27
